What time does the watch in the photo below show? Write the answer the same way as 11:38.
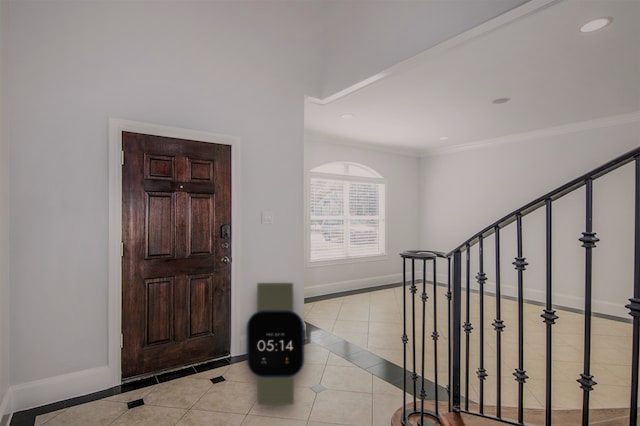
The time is 5:14
